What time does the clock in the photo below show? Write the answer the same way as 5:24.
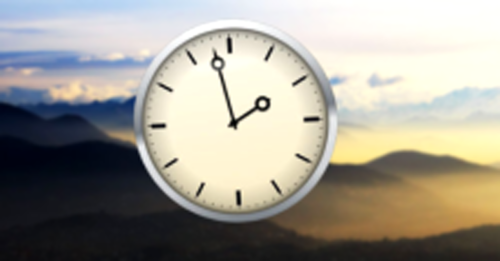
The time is 1:58
